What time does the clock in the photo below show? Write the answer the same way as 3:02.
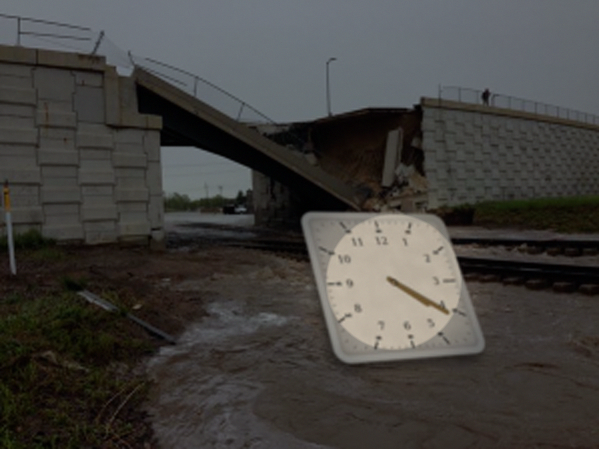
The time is 4:21
